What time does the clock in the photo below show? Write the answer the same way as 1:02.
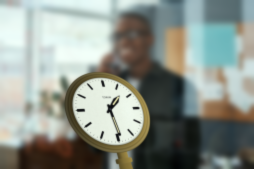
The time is 1:29
